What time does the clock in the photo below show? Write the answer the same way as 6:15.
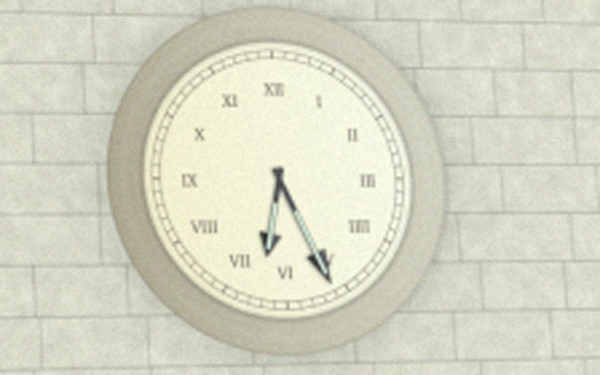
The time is 6:26
